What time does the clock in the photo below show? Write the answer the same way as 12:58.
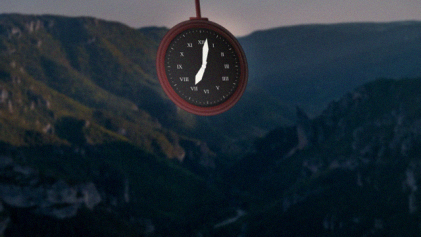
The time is 7:02
